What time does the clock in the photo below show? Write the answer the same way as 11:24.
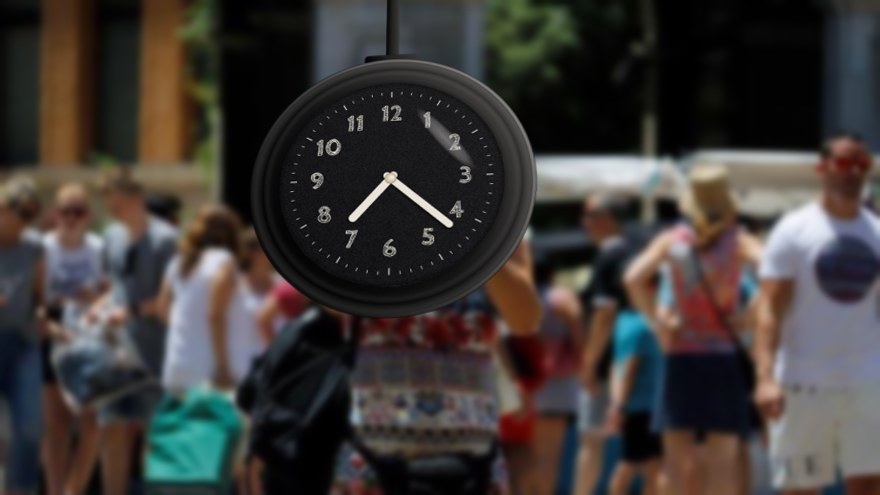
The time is 7:22
